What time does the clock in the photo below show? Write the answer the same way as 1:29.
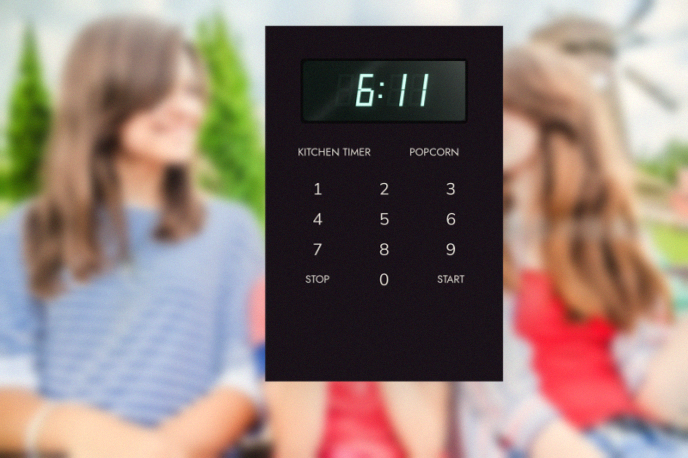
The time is 6:11
